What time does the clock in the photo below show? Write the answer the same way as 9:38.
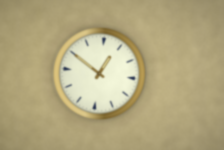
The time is 12:50
